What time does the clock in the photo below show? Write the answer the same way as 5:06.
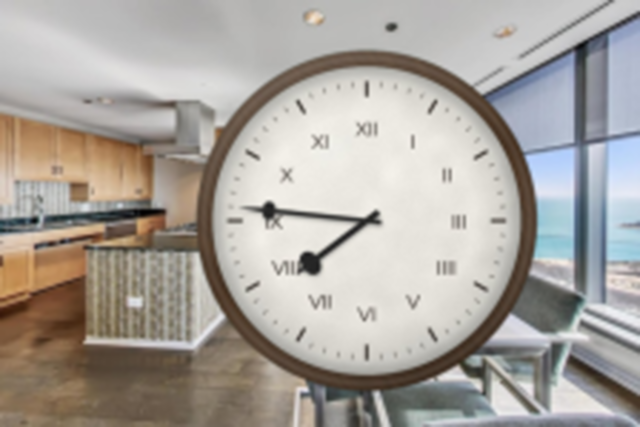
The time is 7:46
